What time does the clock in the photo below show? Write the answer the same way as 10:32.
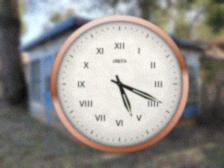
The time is 5:19
